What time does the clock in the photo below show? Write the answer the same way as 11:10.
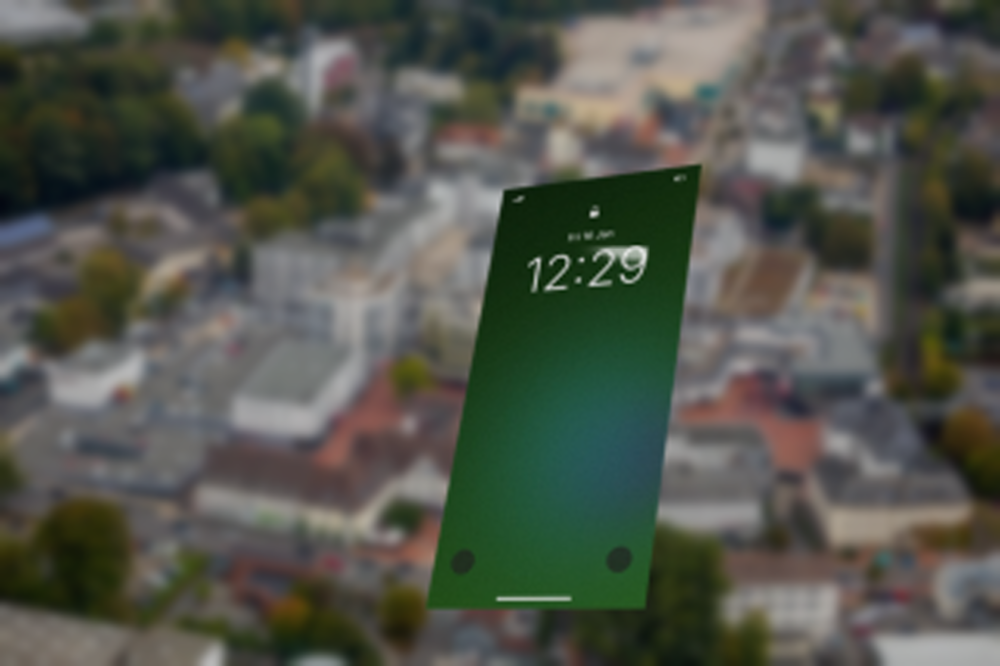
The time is 12:29
